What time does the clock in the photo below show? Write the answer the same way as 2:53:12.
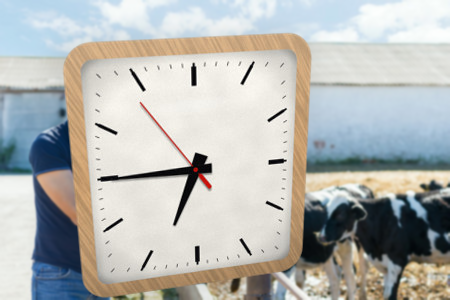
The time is 6:44:54
